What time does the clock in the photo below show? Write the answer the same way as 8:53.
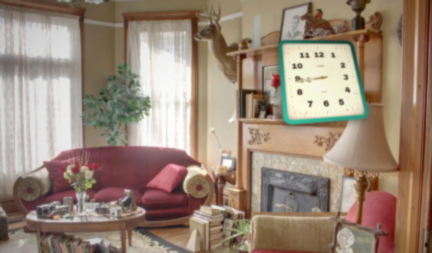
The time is 8:44
